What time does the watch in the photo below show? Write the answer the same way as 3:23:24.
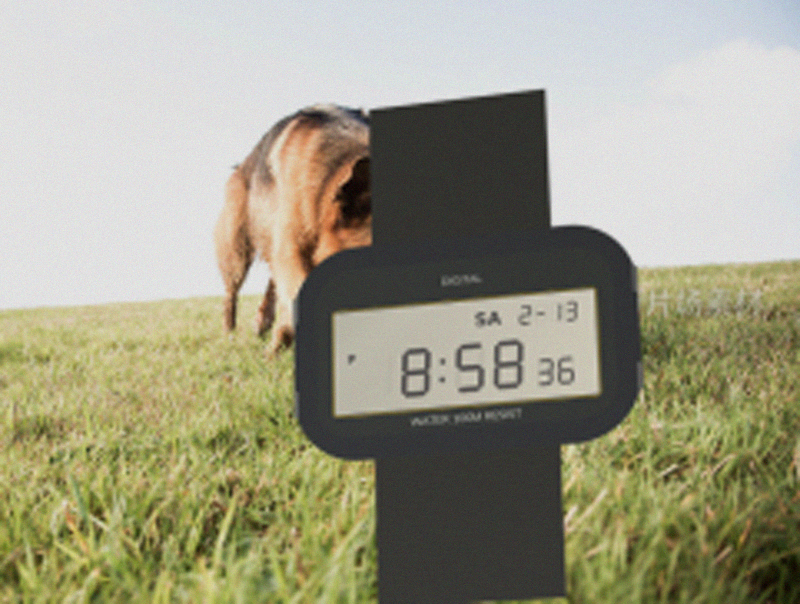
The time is 8:58:36
